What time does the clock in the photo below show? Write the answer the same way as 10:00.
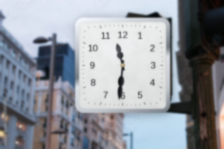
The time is 11:31
